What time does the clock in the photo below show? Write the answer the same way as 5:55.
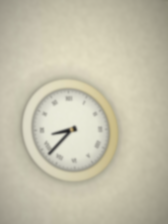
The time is 8:38
